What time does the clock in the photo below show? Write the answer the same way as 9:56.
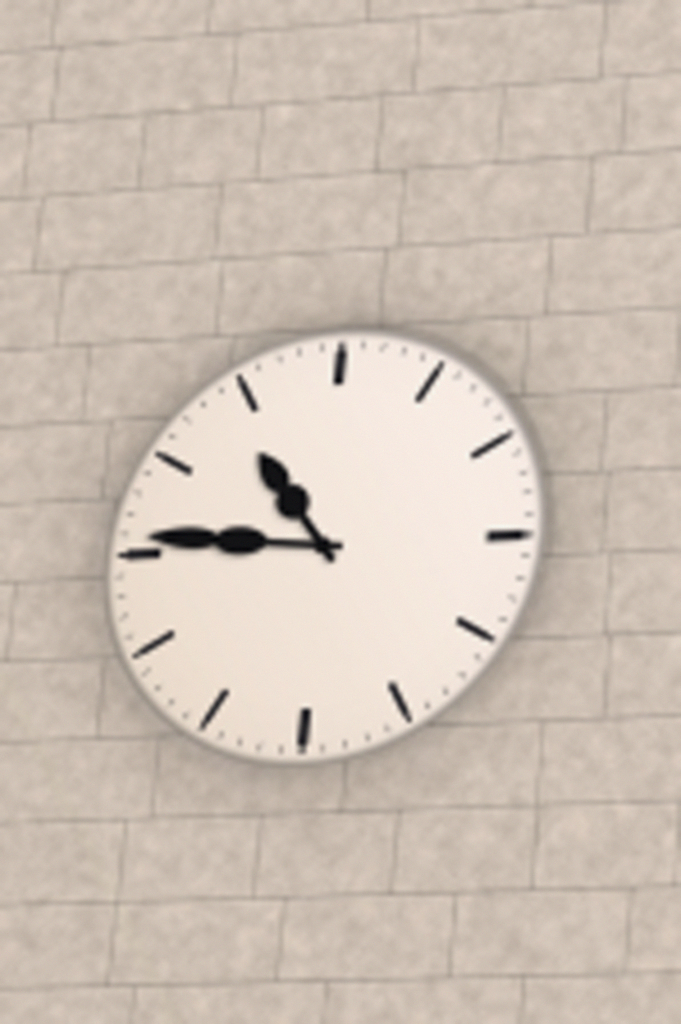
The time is 10:46
